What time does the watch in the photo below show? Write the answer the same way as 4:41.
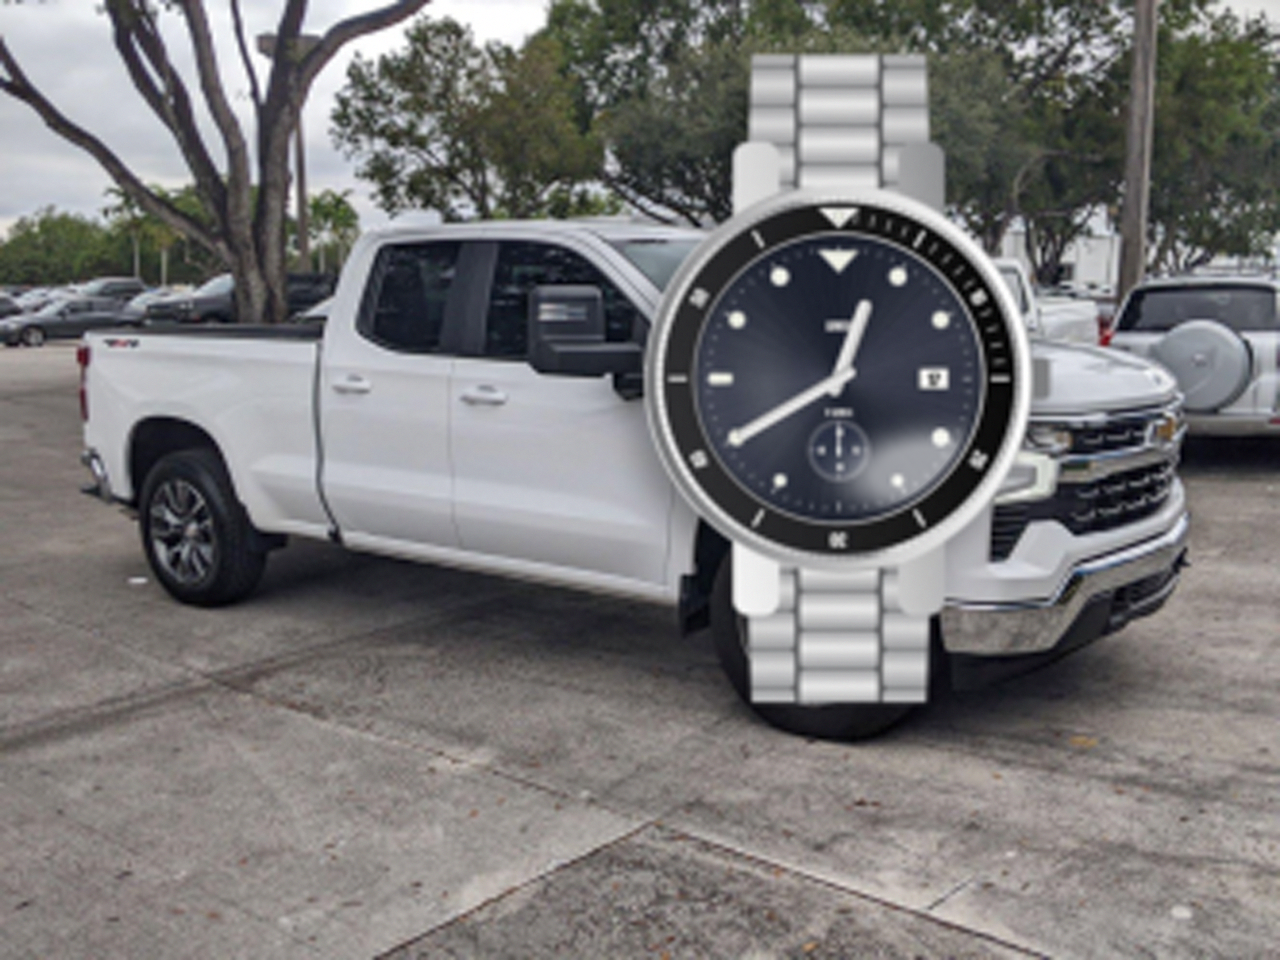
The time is 12:40
